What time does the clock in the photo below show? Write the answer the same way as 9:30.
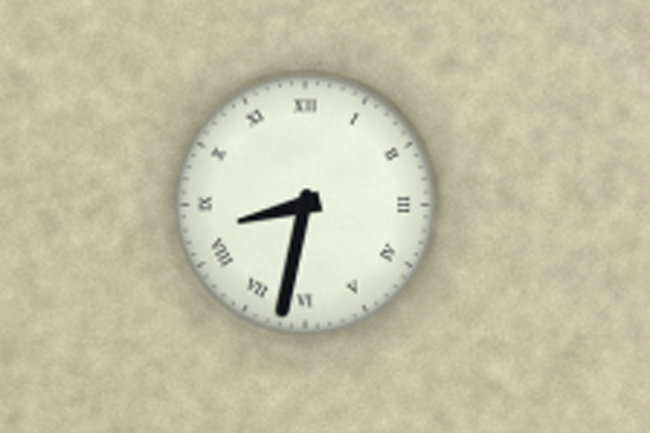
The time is 8:32
